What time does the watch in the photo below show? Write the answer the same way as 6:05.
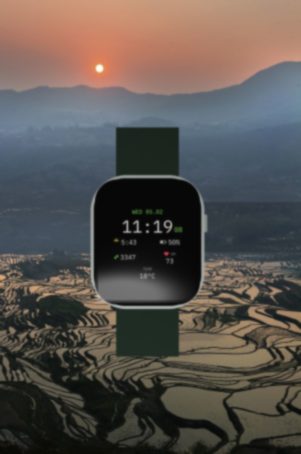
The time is 11:19
